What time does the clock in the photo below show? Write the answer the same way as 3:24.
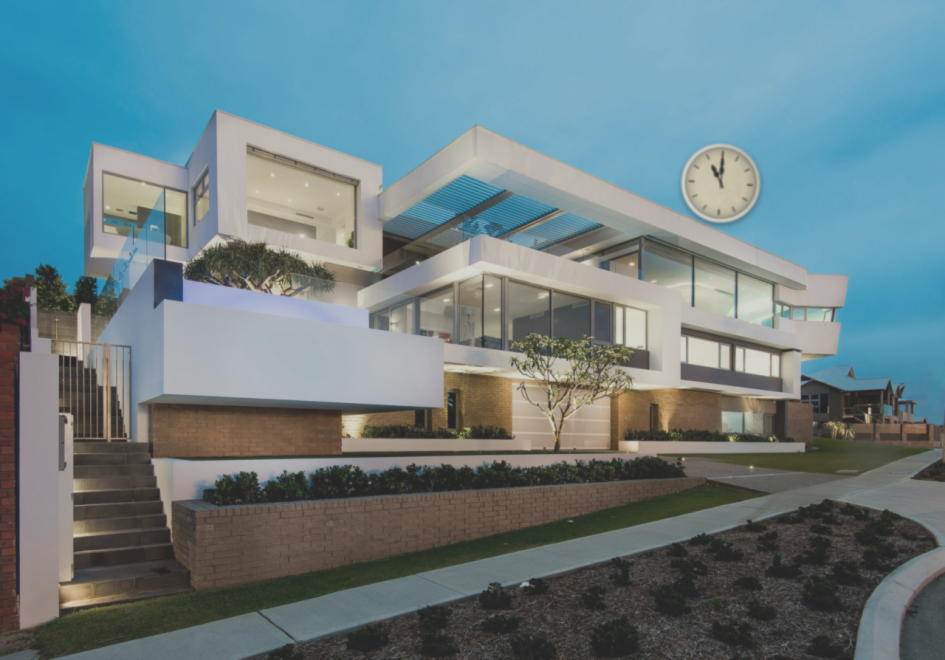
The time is 11:00
